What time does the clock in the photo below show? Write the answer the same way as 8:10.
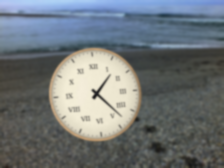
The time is 1:23
